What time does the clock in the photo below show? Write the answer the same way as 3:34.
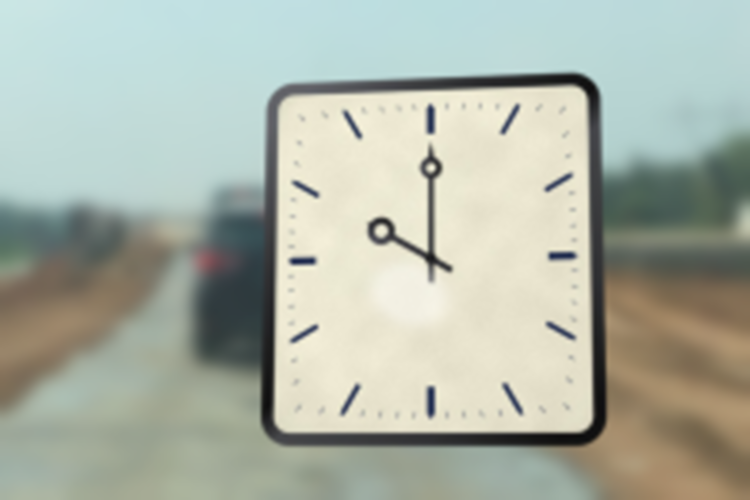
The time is 10:00
